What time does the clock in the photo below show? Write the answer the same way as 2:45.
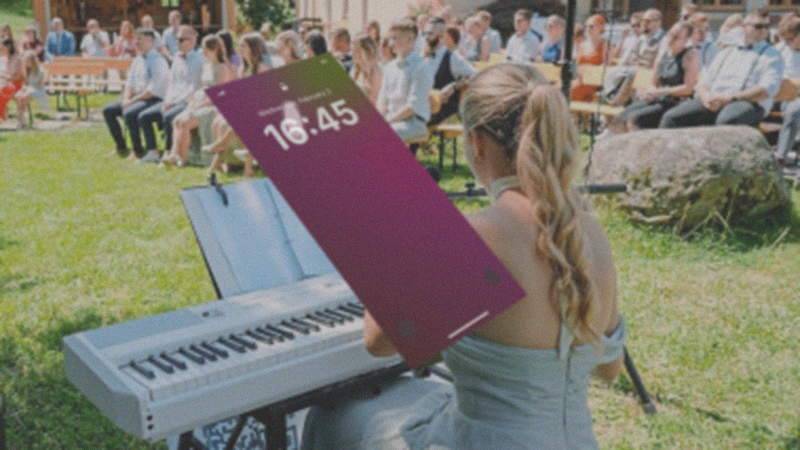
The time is 16:45
